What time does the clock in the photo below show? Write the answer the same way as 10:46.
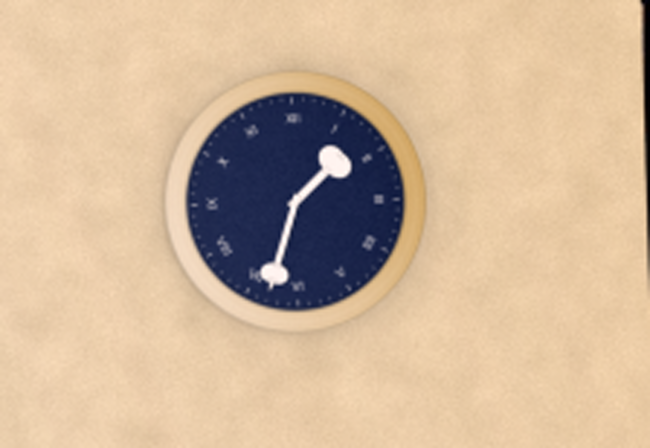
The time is 1:33
